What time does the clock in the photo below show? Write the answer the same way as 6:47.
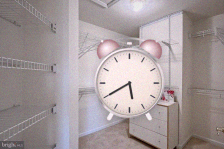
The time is 5:40
